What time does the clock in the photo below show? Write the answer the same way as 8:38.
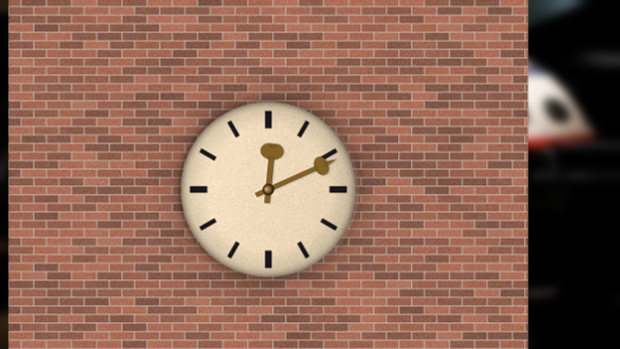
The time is 12:11
